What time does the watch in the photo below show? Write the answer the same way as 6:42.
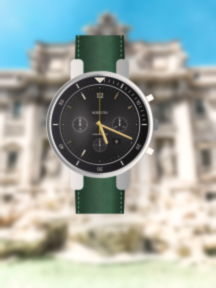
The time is 5:19
